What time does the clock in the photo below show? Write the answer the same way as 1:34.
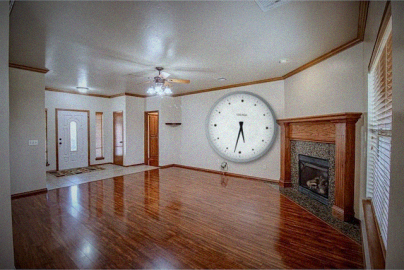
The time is 5:32
